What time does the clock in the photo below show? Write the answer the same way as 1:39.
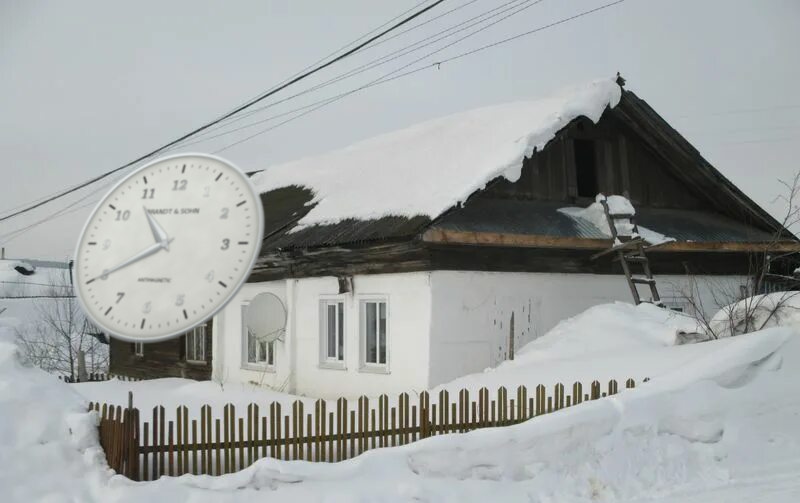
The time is 10:40
